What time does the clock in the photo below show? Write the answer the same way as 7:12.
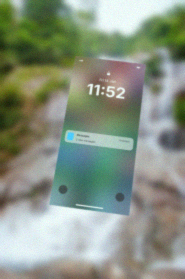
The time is 11:52
